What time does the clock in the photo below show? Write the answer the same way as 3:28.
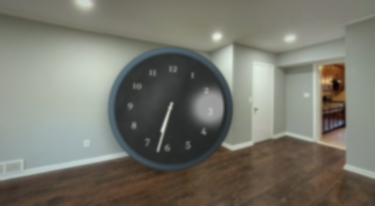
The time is 6:32
